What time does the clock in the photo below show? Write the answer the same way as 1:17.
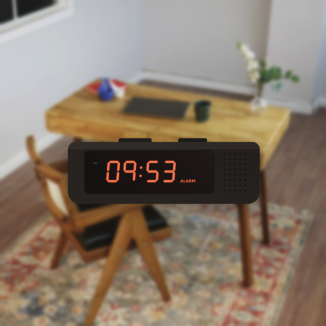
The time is 9:53
